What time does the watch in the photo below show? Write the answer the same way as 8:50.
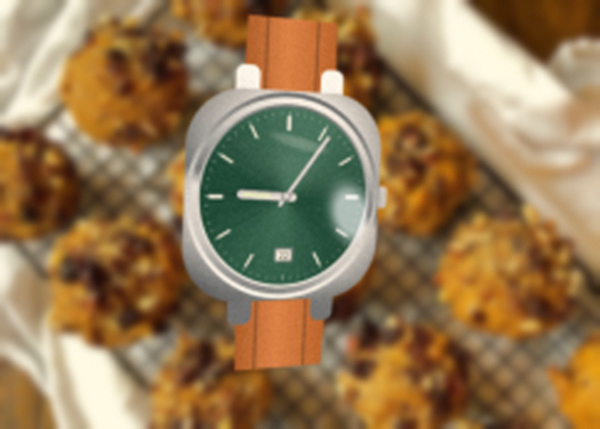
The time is 9:06
